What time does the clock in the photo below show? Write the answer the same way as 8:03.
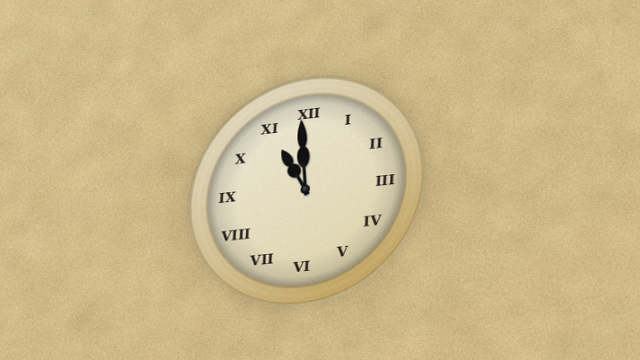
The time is 10:59
